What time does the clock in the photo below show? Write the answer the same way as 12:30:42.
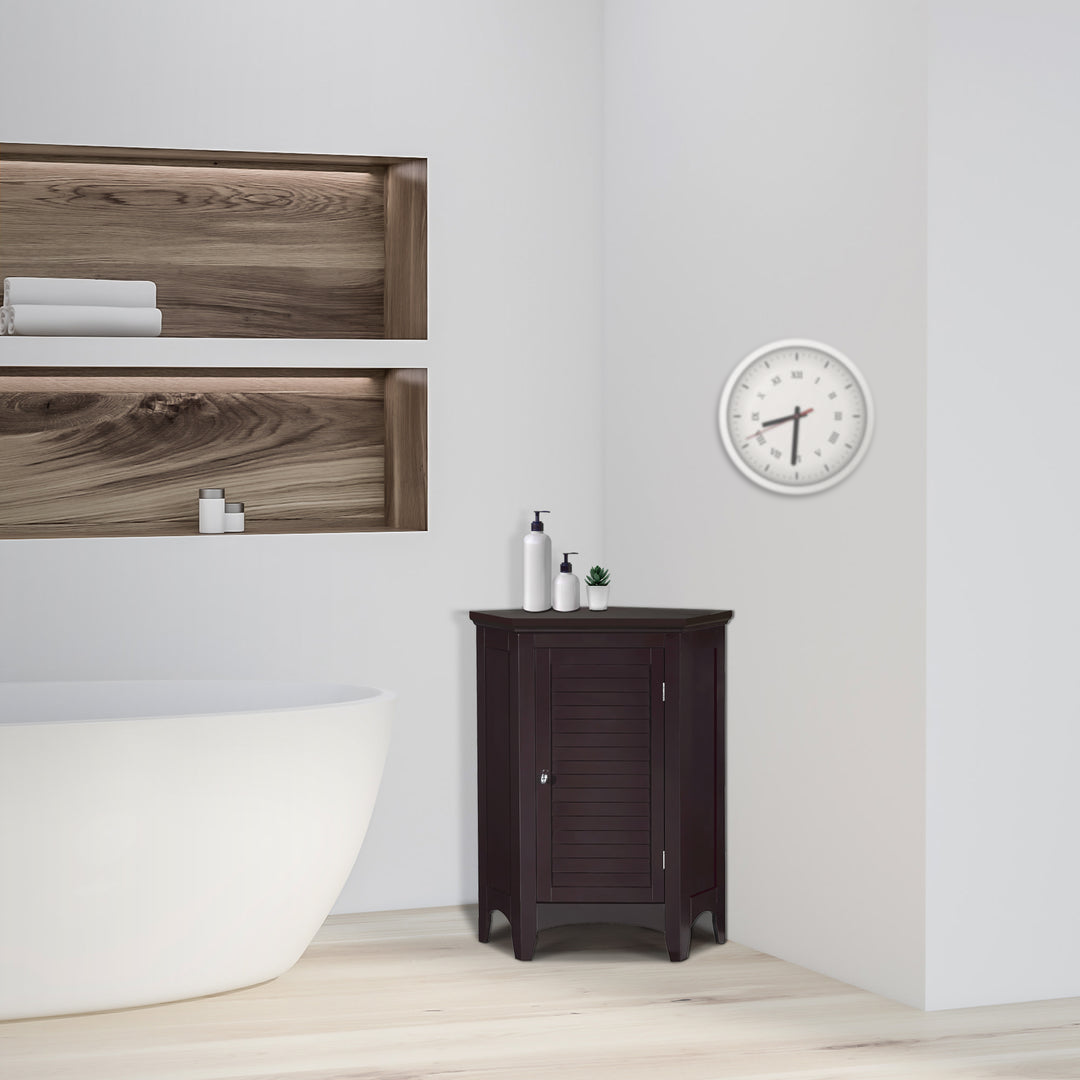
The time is 8:30:41
